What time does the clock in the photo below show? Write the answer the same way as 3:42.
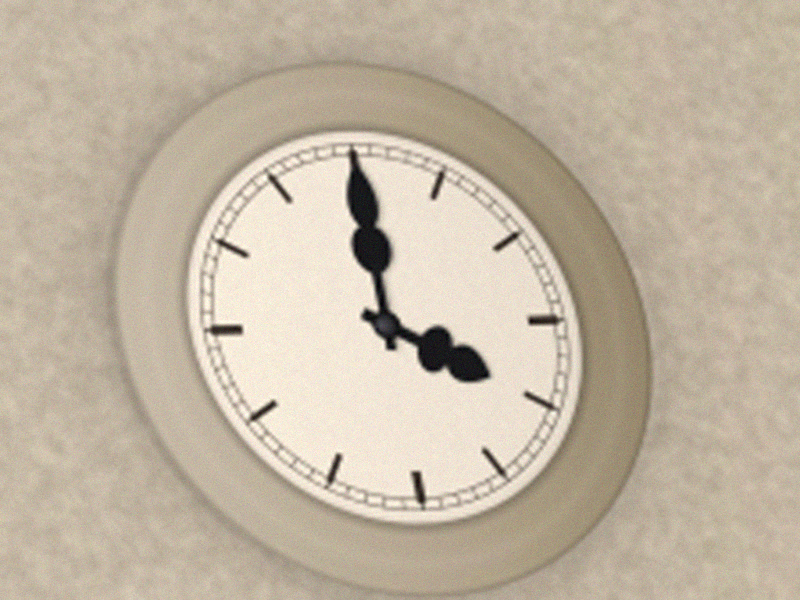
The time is 4:00
